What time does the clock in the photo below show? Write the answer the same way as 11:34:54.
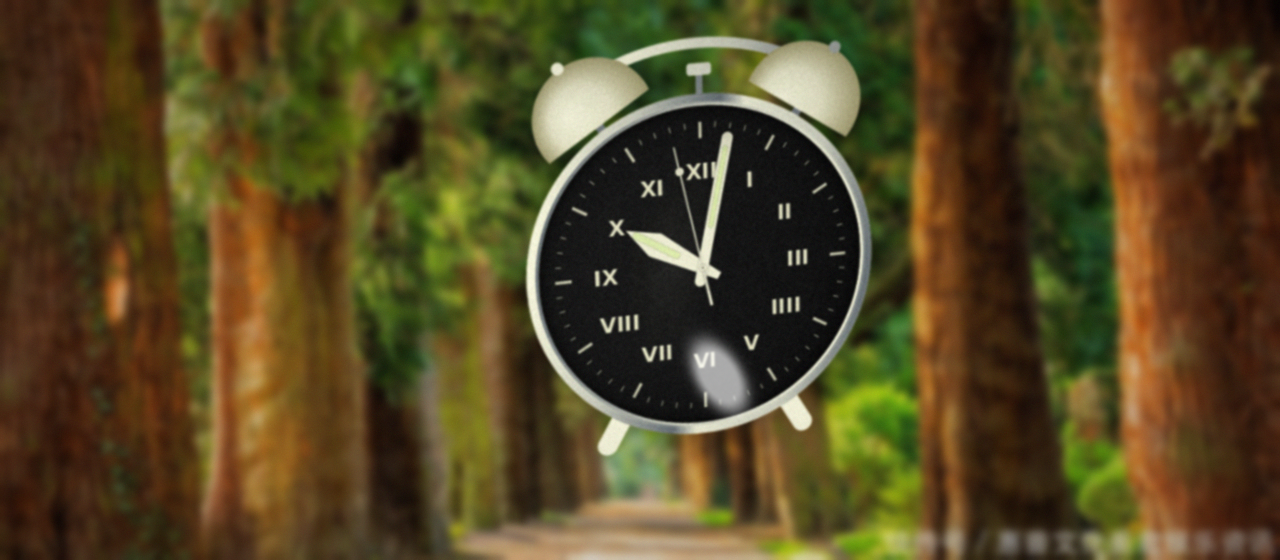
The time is 10:01:58
